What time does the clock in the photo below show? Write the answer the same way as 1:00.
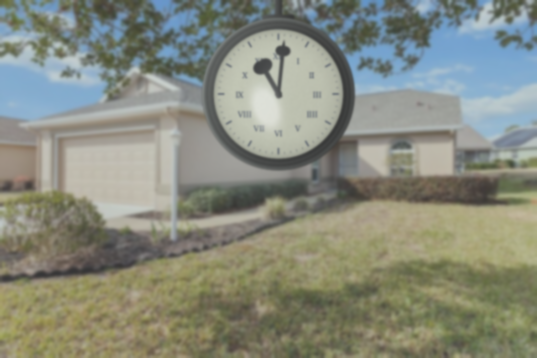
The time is 11:01
